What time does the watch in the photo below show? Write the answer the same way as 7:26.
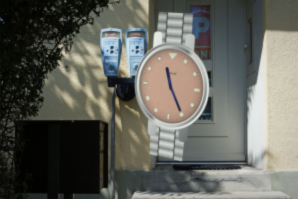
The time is 11:25
